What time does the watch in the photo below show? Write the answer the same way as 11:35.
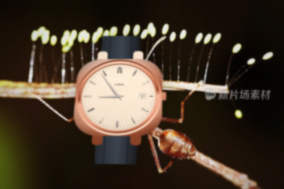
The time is 8:54
